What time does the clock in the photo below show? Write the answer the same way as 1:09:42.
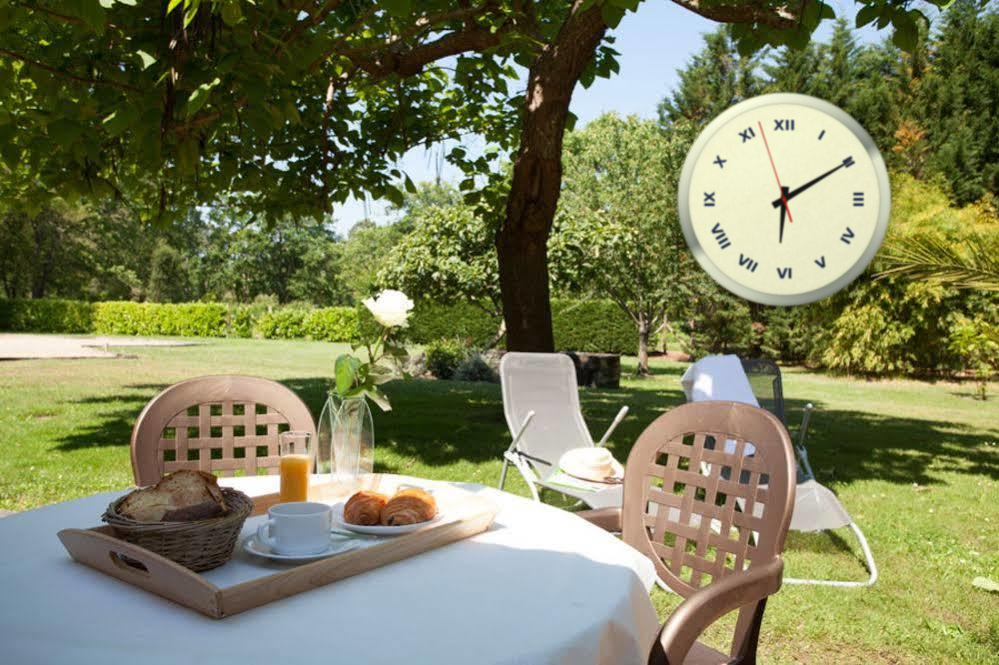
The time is 6:09:57
